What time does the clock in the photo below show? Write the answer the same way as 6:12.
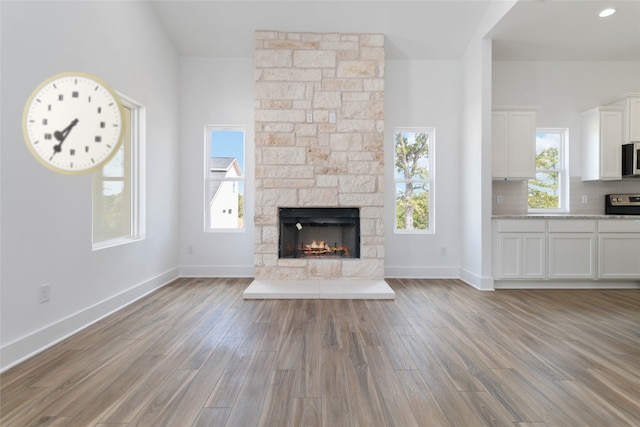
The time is 7:35
